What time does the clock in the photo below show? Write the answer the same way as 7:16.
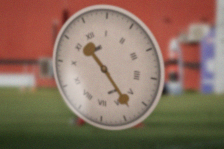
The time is 11:28
